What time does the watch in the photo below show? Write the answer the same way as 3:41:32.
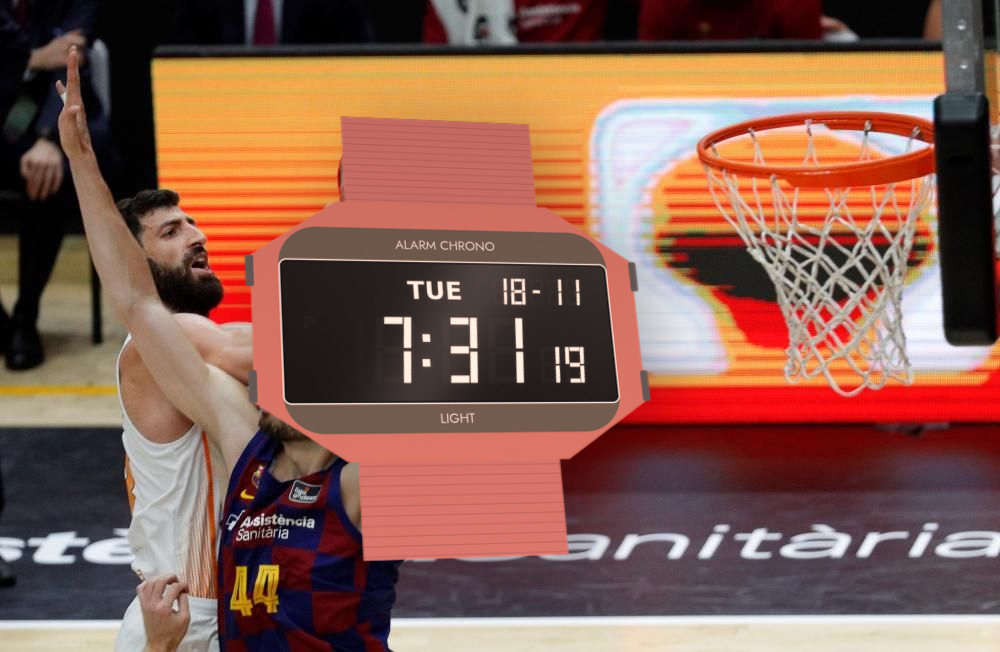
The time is 7:31:19
